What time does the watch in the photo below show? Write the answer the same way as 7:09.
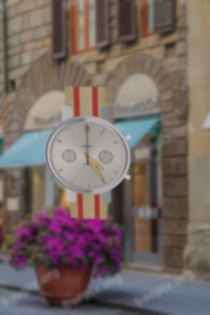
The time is 4:25
